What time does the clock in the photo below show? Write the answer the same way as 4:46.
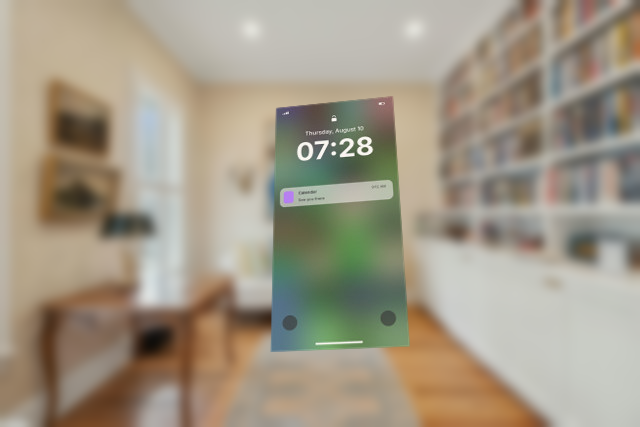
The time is 7:28
